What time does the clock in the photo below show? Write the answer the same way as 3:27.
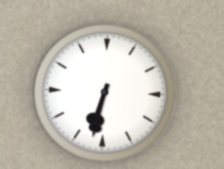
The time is 6:32
